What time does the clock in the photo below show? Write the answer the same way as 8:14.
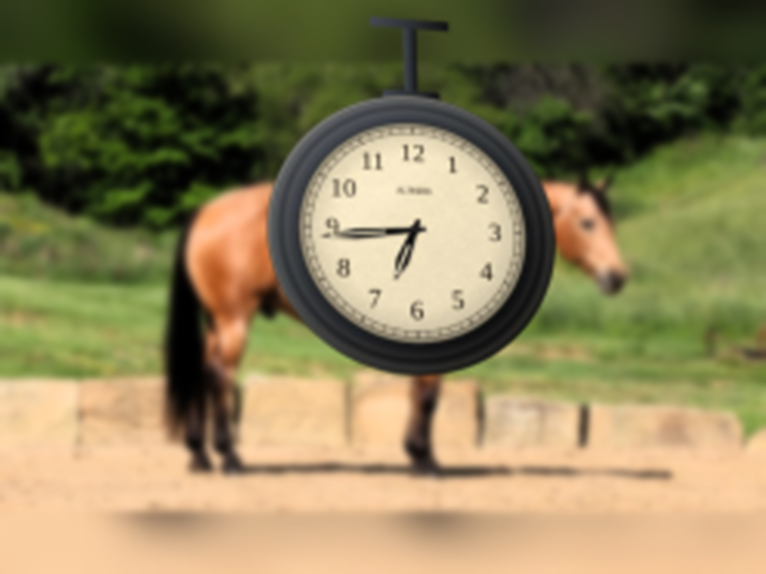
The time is 6:44
